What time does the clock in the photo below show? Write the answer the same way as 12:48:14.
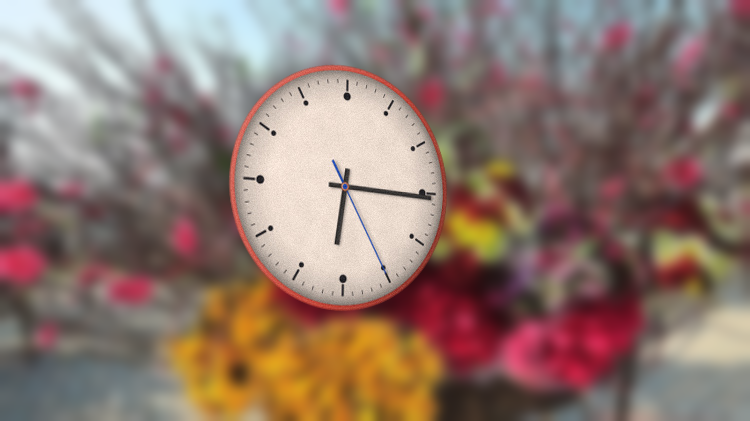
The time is 6:15:25
